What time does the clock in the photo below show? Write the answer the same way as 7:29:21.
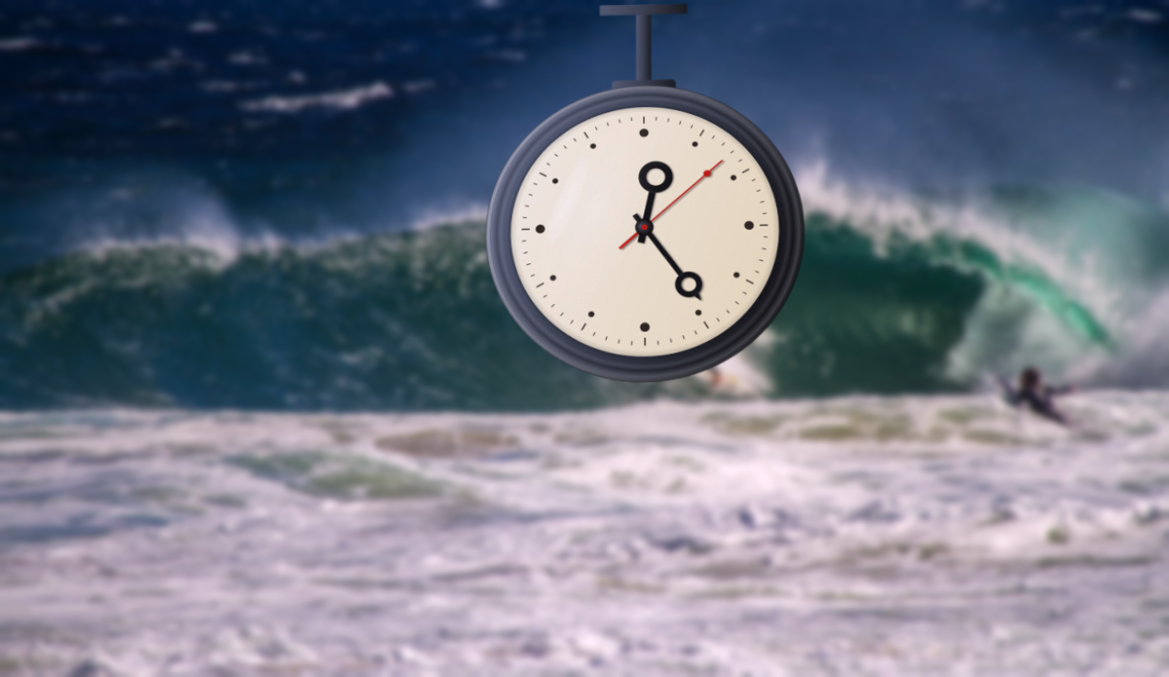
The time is 12:24:08
